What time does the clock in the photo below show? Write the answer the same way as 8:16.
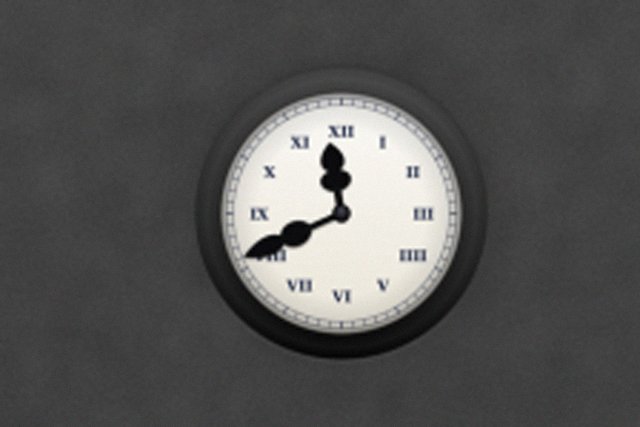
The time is 11:41
